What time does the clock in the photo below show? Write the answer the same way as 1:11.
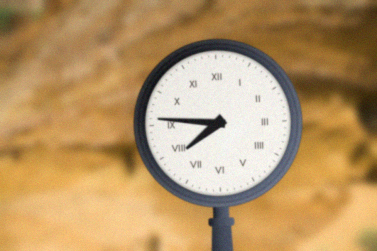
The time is 7:46
